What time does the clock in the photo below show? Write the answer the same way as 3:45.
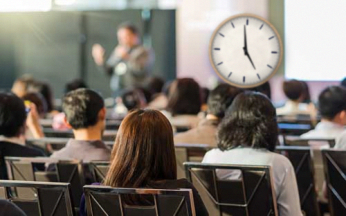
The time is 4:59
